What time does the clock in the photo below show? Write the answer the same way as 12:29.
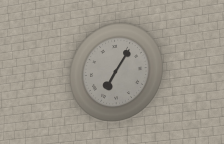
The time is 7:06
